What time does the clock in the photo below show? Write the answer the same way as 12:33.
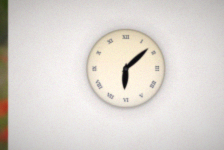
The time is 6:08
